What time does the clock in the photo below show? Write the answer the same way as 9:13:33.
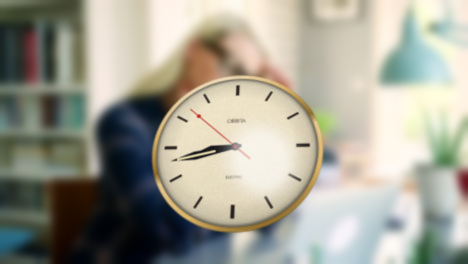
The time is 8:42:52
